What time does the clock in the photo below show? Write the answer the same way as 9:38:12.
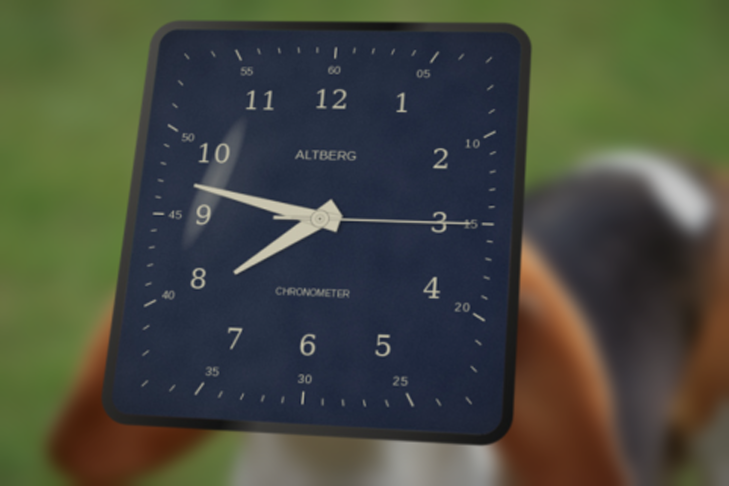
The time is 7:47:15
